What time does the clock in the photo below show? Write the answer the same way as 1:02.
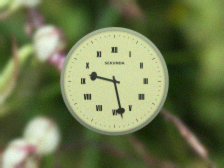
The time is 9:28
